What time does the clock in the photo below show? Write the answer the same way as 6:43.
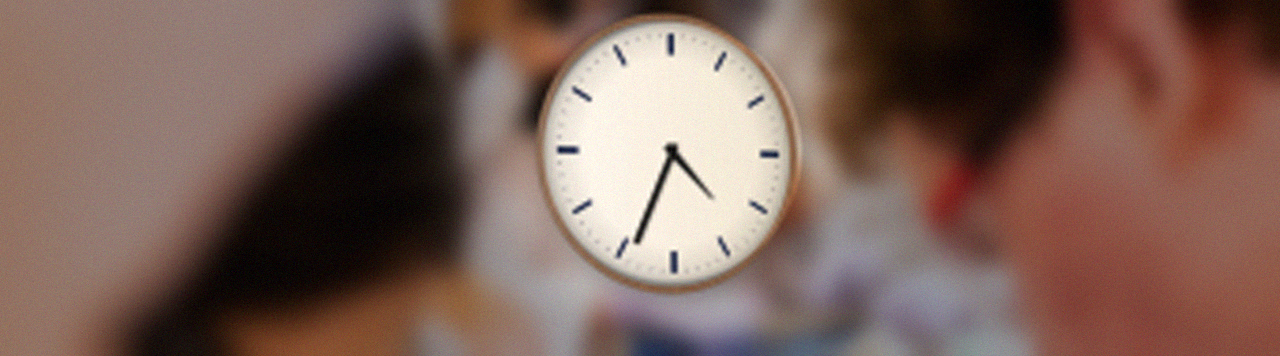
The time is 4:34
